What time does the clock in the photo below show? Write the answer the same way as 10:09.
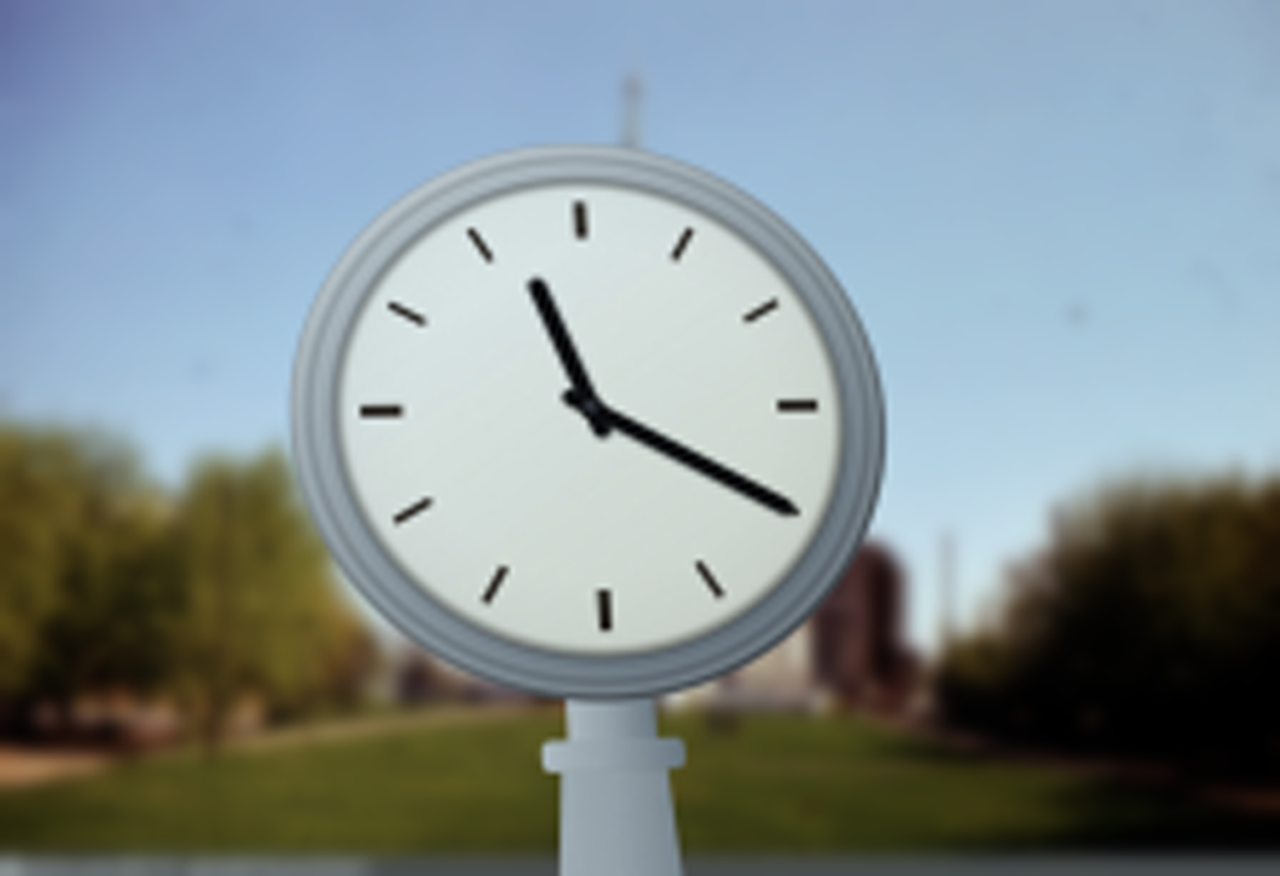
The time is 11:20
